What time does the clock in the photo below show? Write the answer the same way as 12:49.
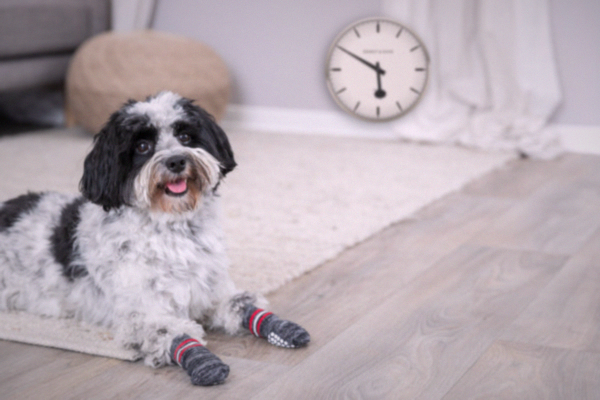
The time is 5:50
